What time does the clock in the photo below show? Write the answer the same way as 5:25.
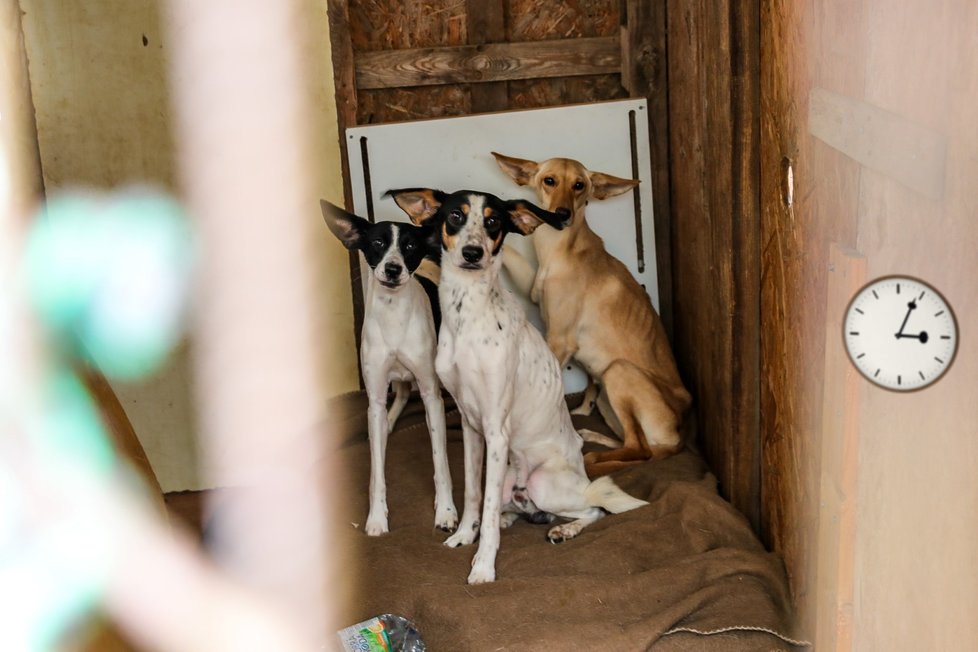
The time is 3:04
